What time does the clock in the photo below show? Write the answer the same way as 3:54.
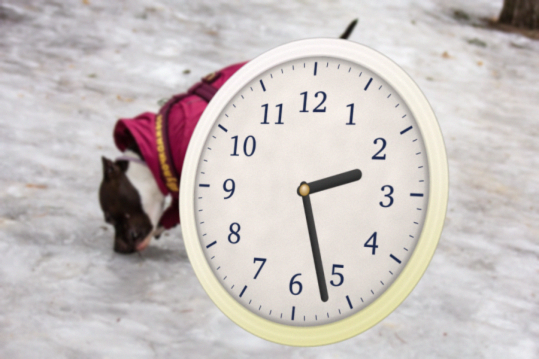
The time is 2:27
